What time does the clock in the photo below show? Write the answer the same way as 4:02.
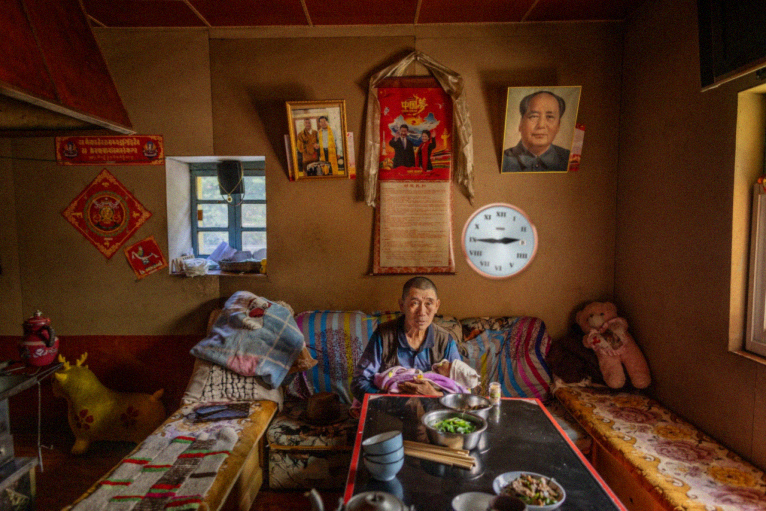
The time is 2:45
